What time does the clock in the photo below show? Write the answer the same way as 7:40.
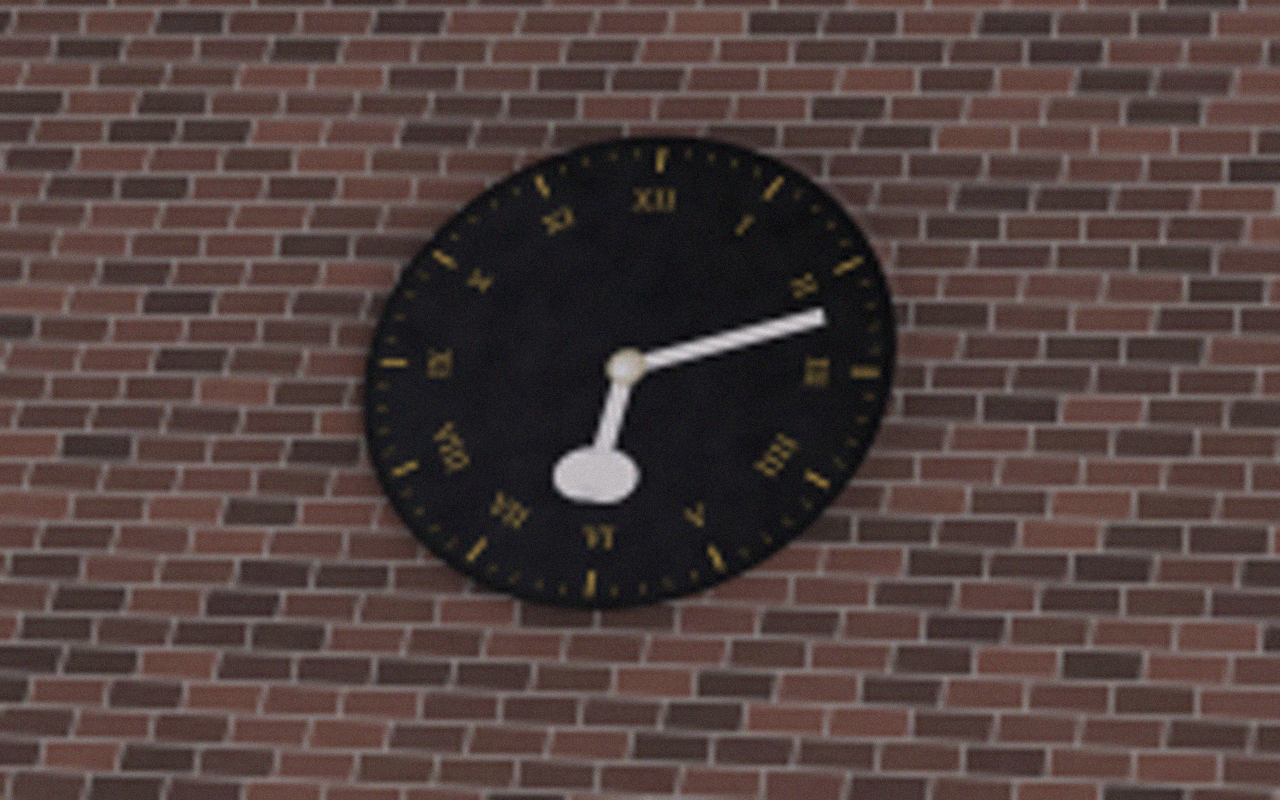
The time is 6:12
